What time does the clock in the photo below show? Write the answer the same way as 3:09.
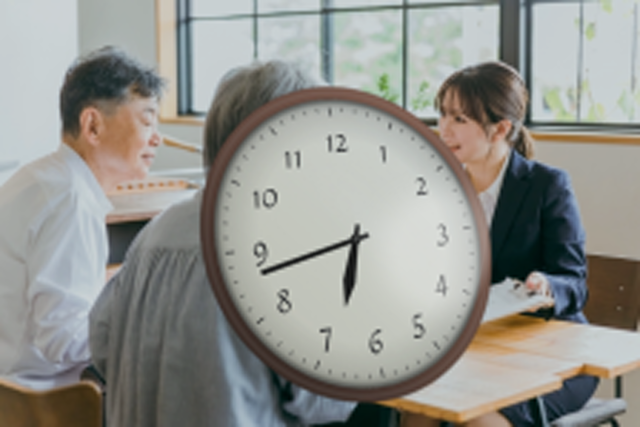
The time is 6:43
